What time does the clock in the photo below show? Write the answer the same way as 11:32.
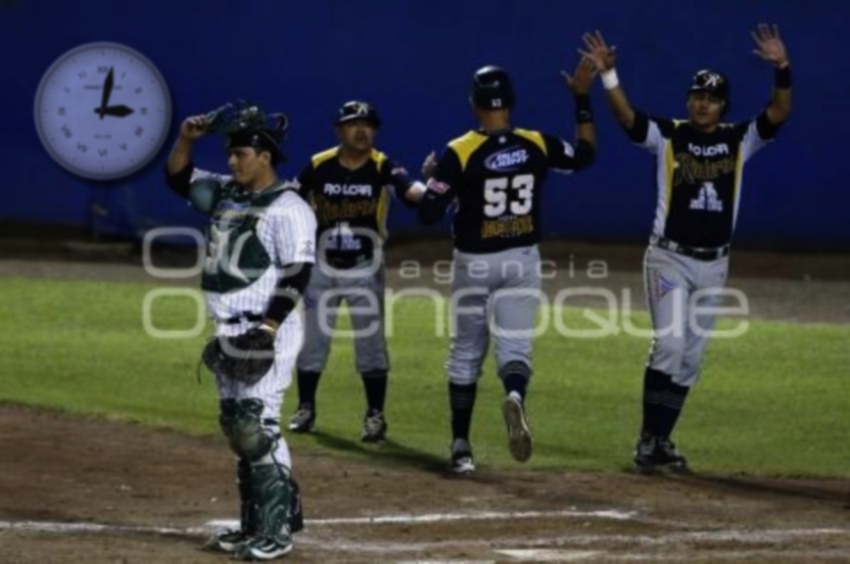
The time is 3:02
